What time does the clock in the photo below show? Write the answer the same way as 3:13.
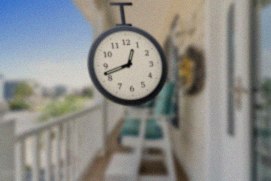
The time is 12:42
